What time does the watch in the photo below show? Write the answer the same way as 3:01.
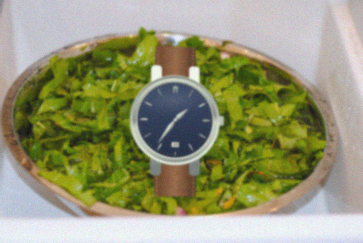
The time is 1:36
